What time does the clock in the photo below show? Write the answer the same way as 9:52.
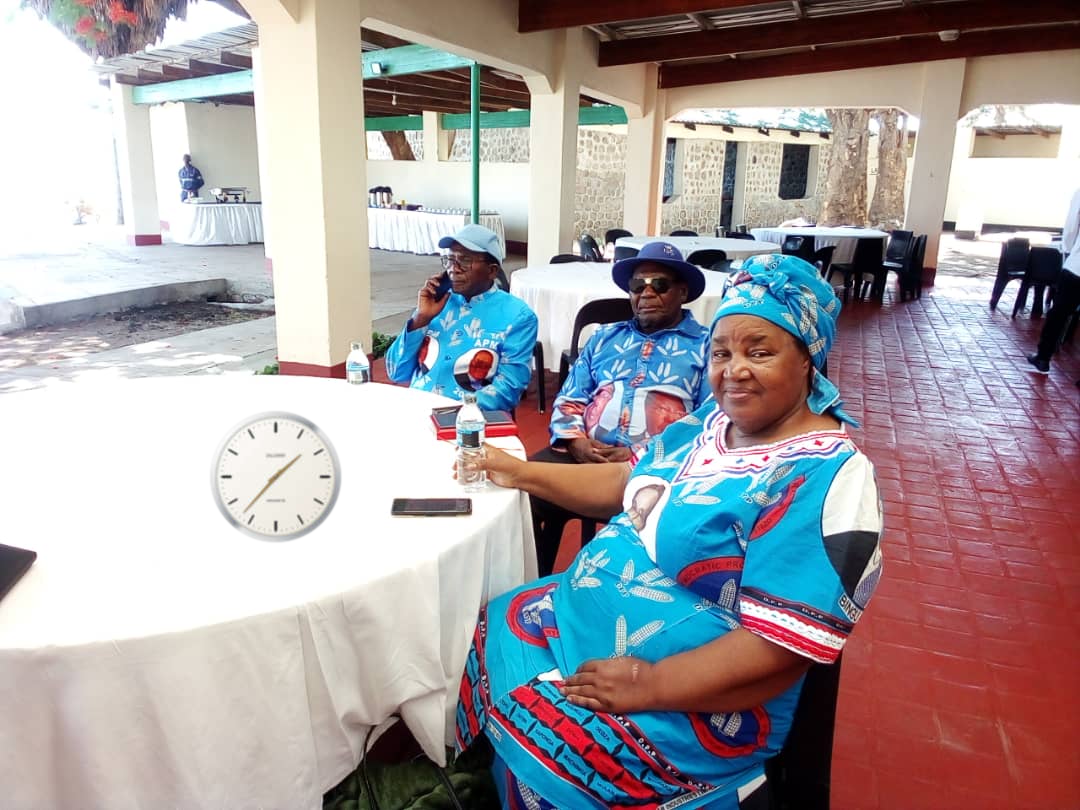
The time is 1:37
